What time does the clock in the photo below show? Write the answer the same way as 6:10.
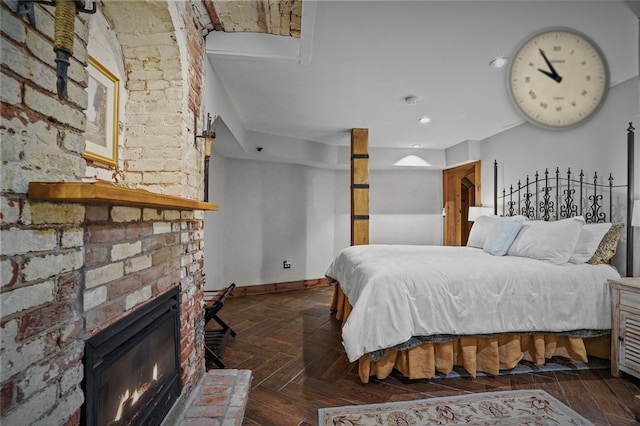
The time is 9:55
